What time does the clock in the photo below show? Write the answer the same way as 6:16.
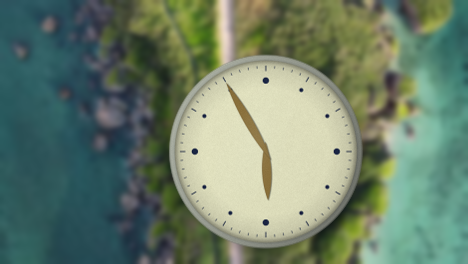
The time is 5:55
